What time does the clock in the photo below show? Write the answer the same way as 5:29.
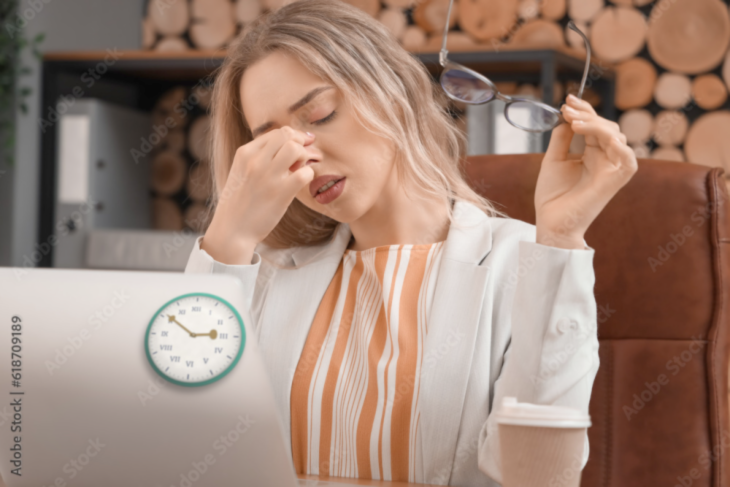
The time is 2:51
